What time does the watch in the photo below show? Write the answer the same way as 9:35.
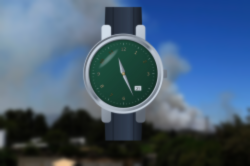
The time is 11:26
